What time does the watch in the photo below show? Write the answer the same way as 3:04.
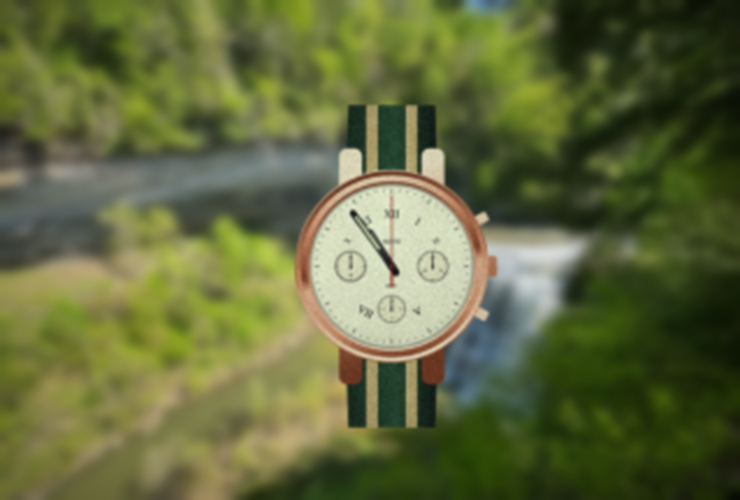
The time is 10:54
